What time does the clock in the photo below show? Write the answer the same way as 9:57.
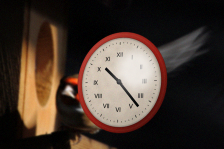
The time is 10:23
